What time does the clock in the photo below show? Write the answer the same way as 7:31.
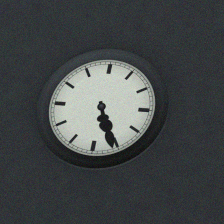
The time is 5:26
